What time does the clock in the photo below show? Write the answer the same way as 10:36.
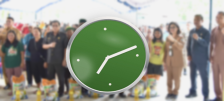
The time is 7:12
